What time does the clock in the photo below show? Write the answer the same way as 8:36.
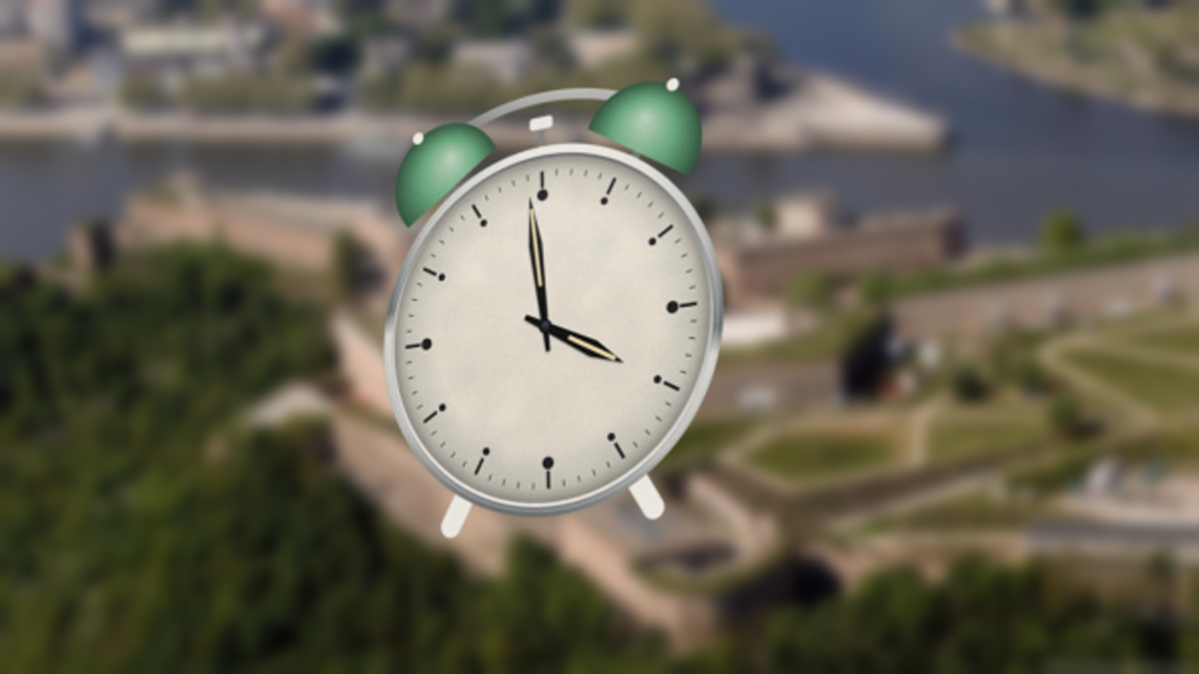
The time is 3:59
